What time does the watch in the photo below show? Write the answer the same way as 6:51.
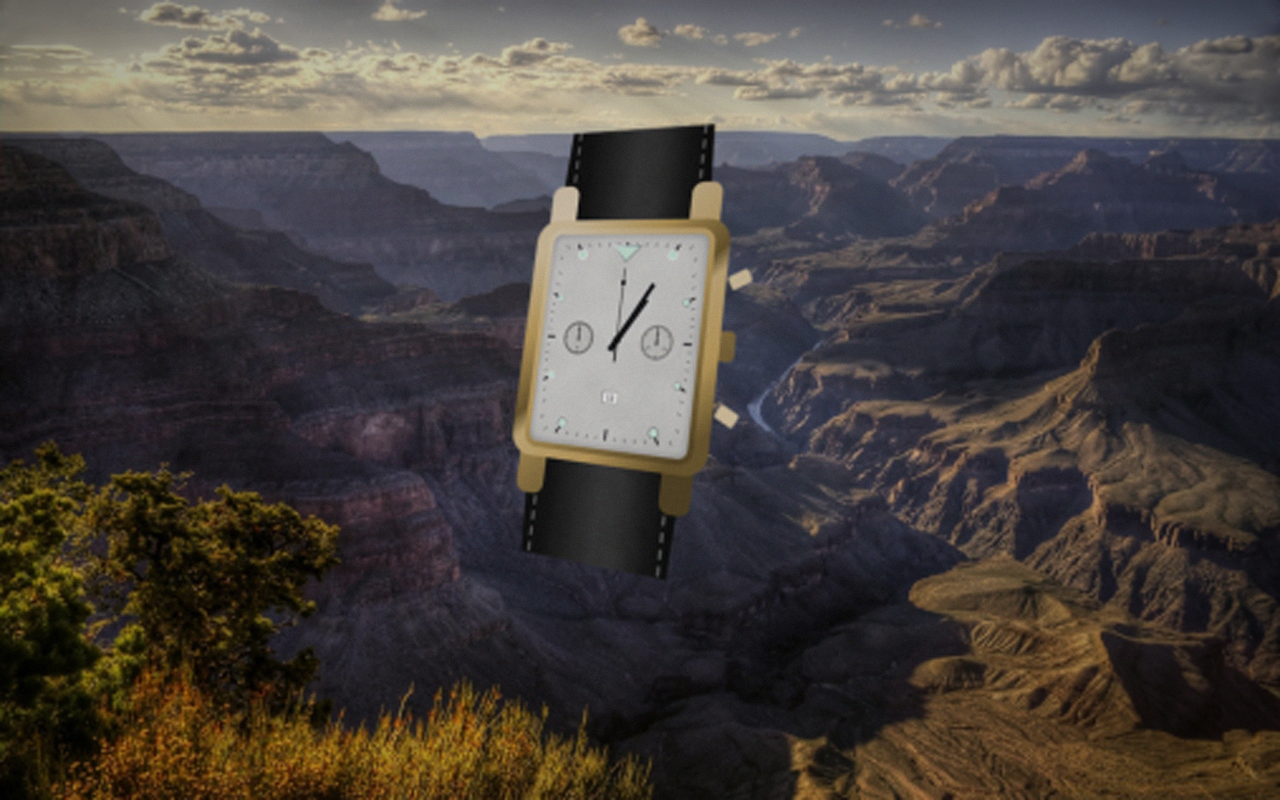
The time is 1:05
